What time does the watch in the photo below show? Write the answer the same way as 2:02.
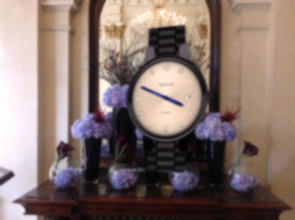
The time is 3:49
